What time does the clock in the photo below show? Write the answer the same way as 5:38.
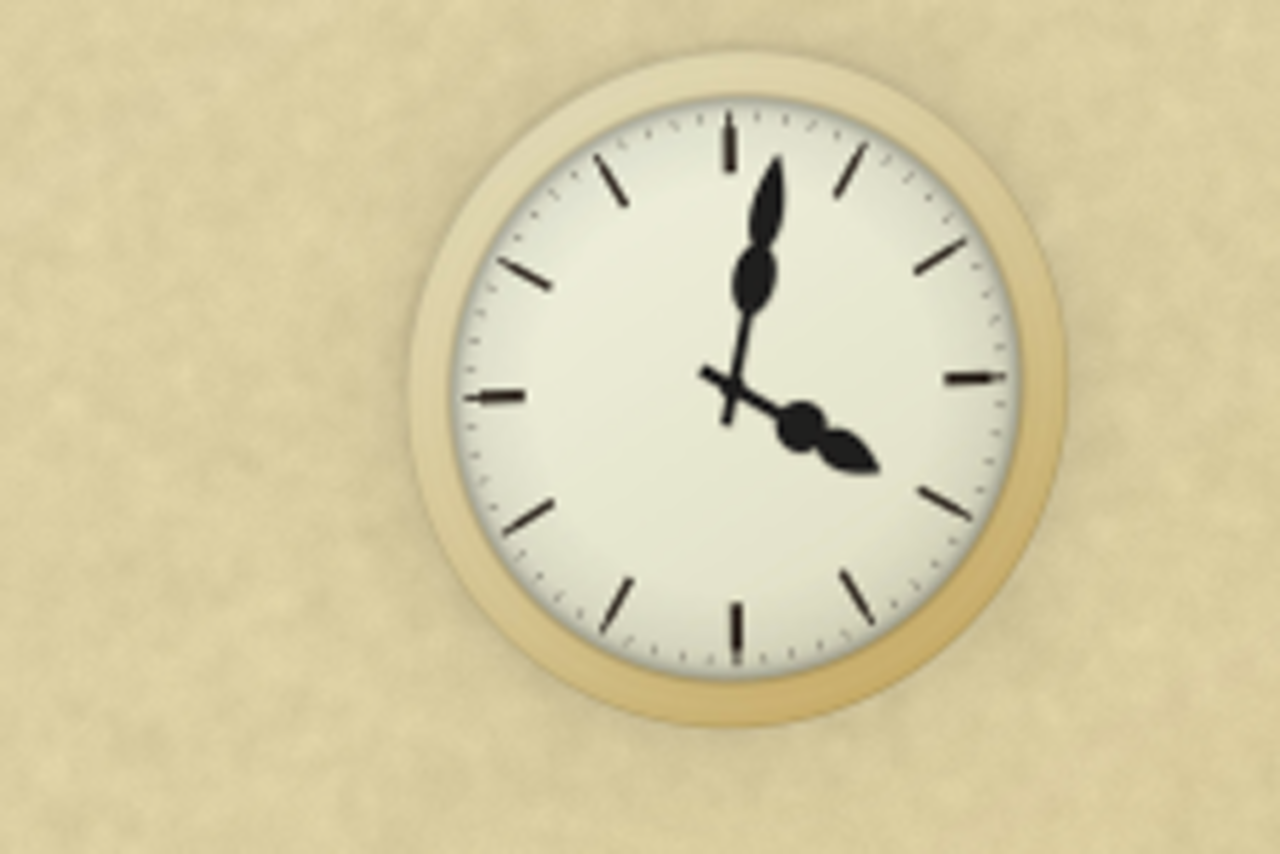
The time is 4:02
